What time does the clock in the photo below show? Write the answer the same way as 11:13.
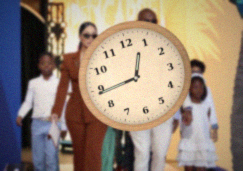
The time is 12:44
